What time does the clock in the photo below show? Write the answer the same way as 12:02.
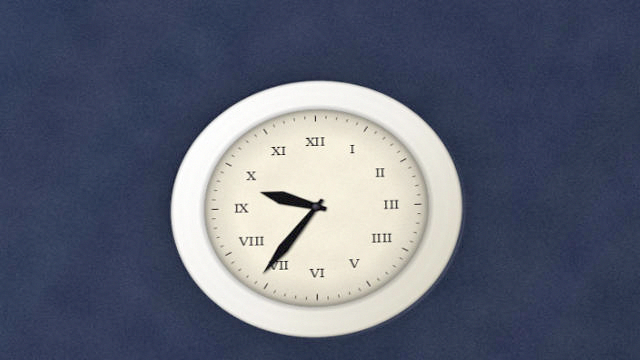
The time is 9:36
